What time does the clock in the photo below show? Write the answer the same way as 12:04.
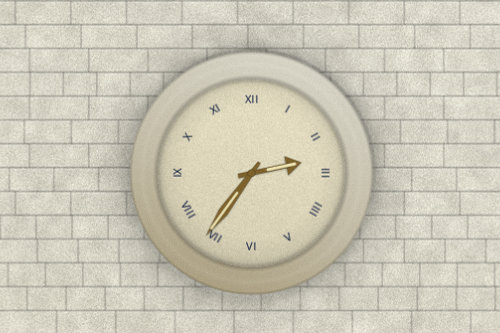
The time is 2:36
